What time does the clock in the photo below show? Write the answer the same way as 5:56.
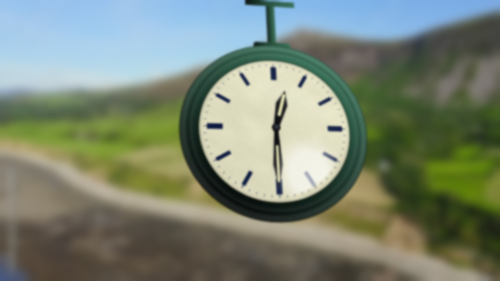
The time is 12:30
